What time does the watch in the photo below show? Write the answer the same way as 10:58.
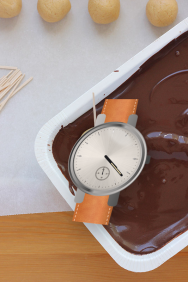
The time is 4:22
